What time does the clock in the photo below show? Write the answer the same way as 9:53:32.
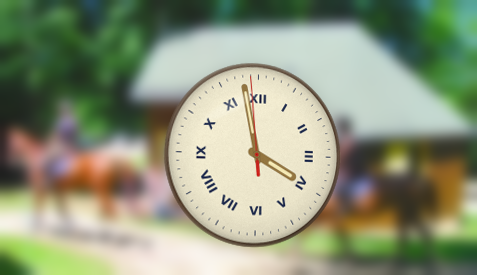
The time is 3:57:59
